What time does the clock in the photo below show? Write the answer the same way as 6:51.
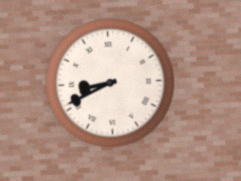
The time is 8:41
